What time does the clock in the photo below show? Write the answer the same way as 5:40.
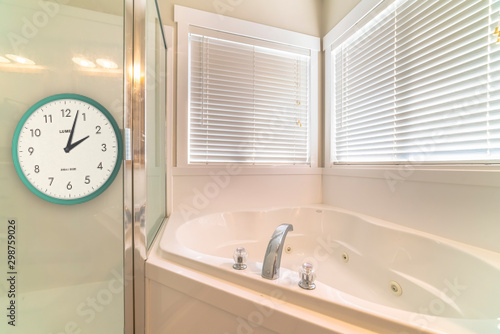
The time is 2:03
